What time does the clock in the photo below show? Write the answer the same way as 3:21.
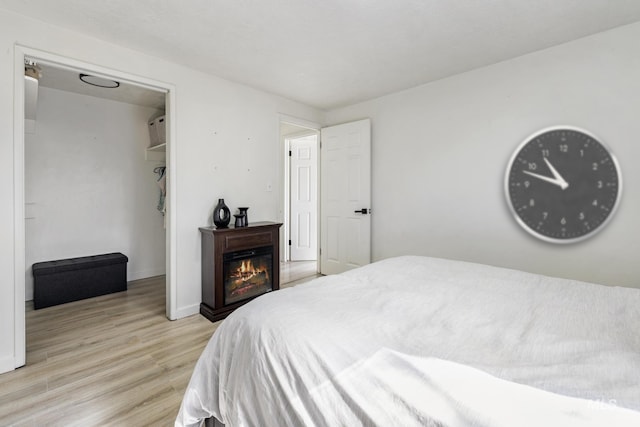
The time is 10:48
